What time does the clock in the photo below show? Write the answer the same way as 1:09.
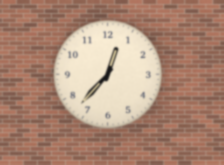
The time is 12:37
